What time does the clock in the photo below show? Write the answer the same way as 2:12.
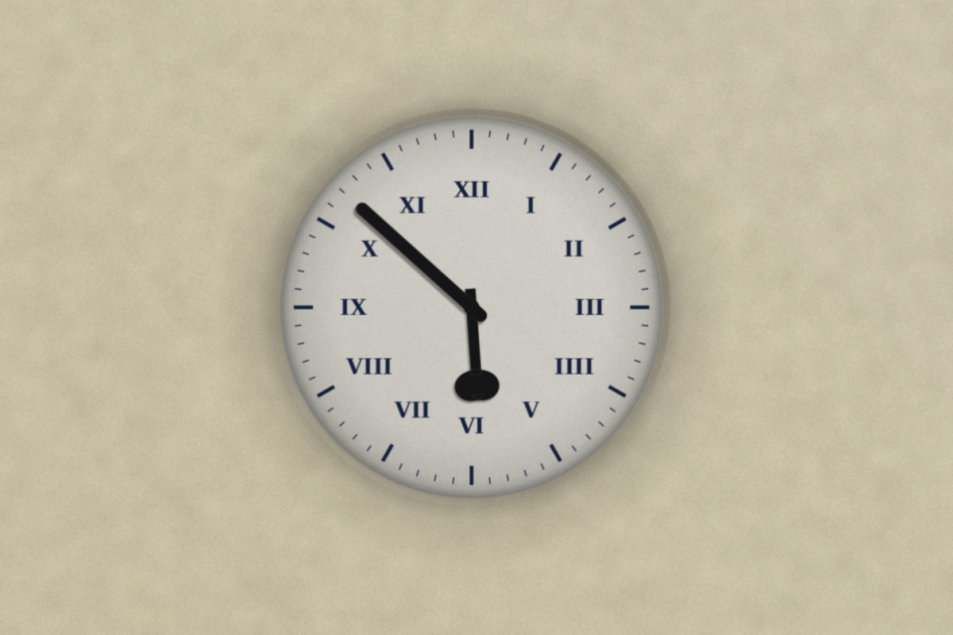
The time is 5:52
